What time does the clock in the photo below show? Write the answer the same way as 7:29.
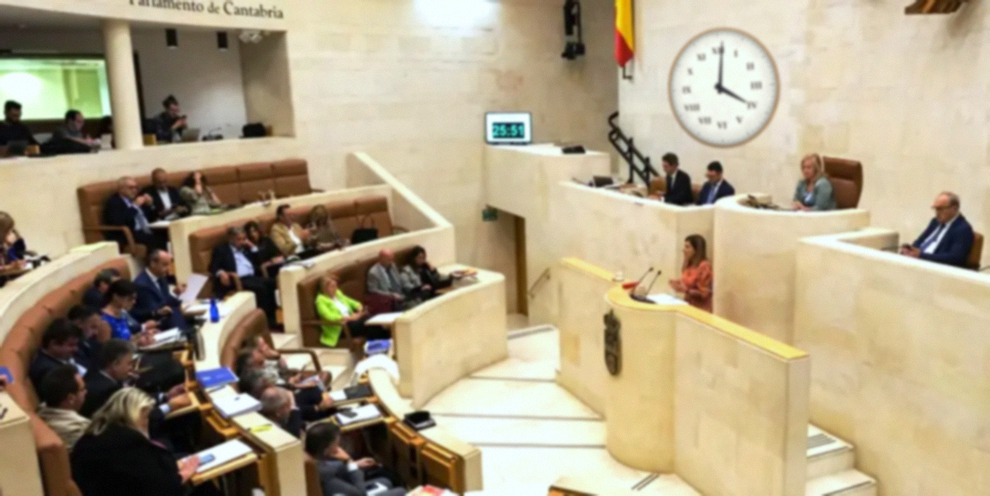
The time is 4:01
